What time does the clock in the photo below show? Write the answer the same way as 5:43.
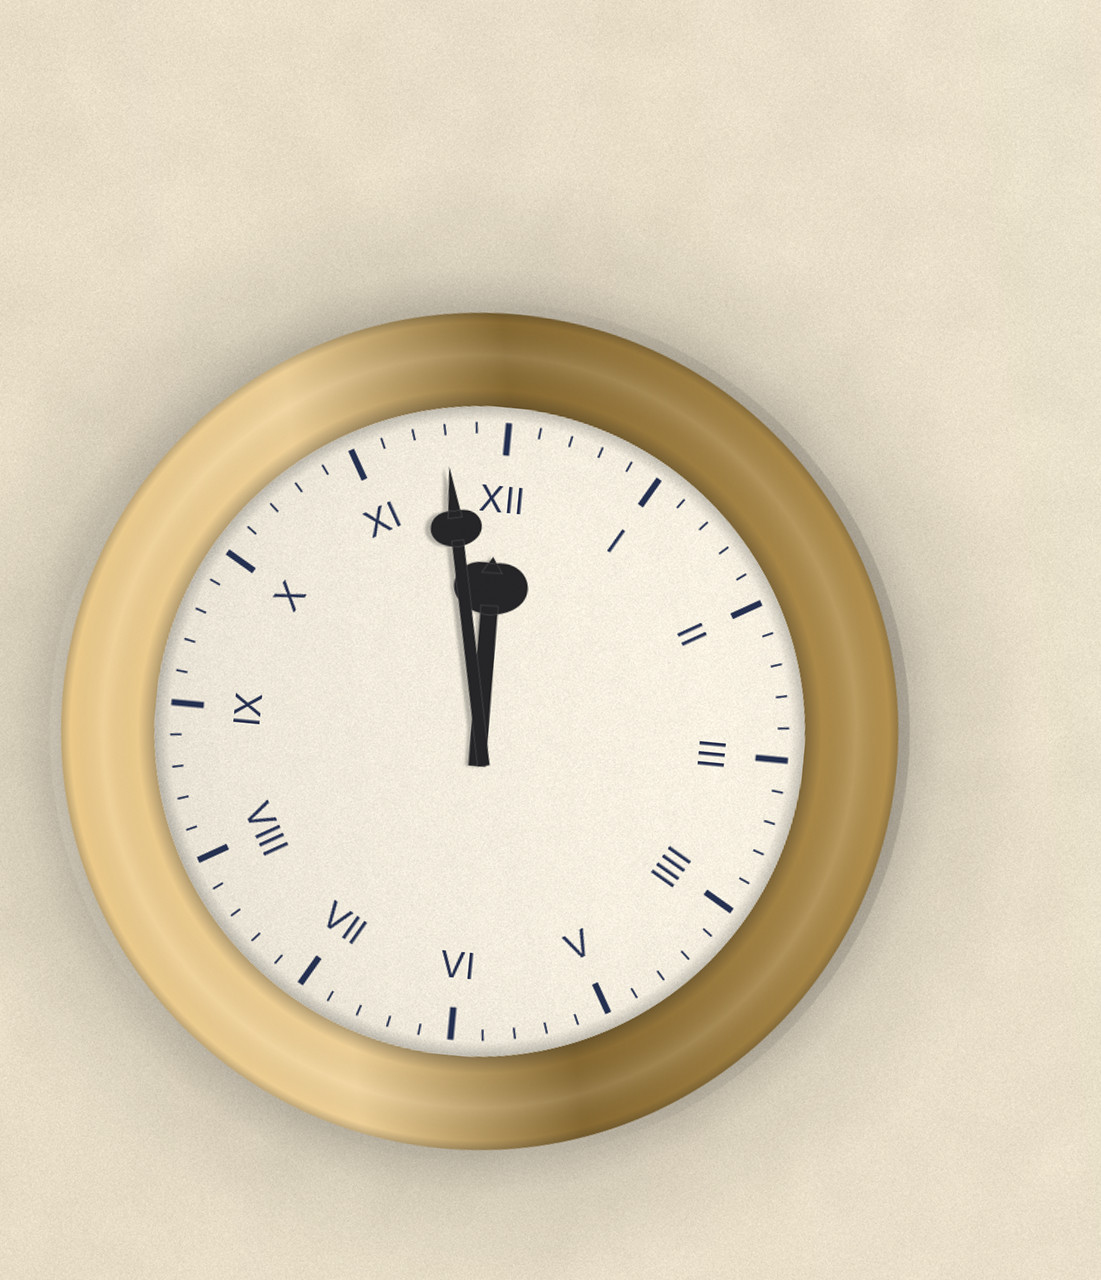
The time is 11:58
